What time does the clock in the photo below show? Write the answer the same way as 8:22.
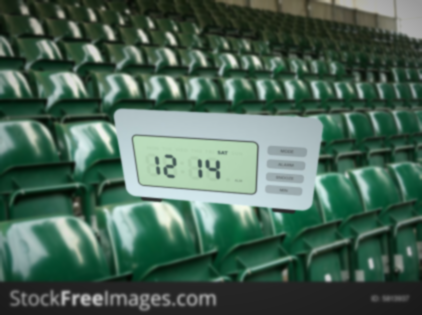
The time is 12:14
